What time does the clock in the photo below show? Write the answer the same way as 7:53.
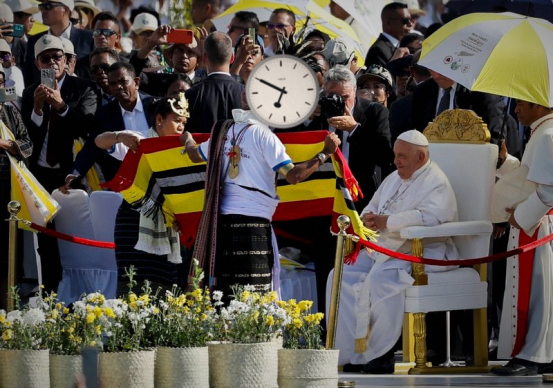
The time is 6:50
